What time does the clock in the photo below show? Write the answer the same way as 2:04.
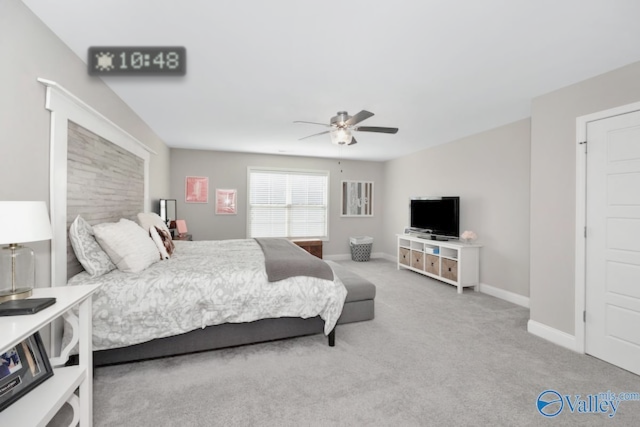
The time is 10:48
